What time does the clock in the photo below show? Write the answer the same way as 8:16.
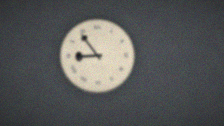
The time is 8:54
